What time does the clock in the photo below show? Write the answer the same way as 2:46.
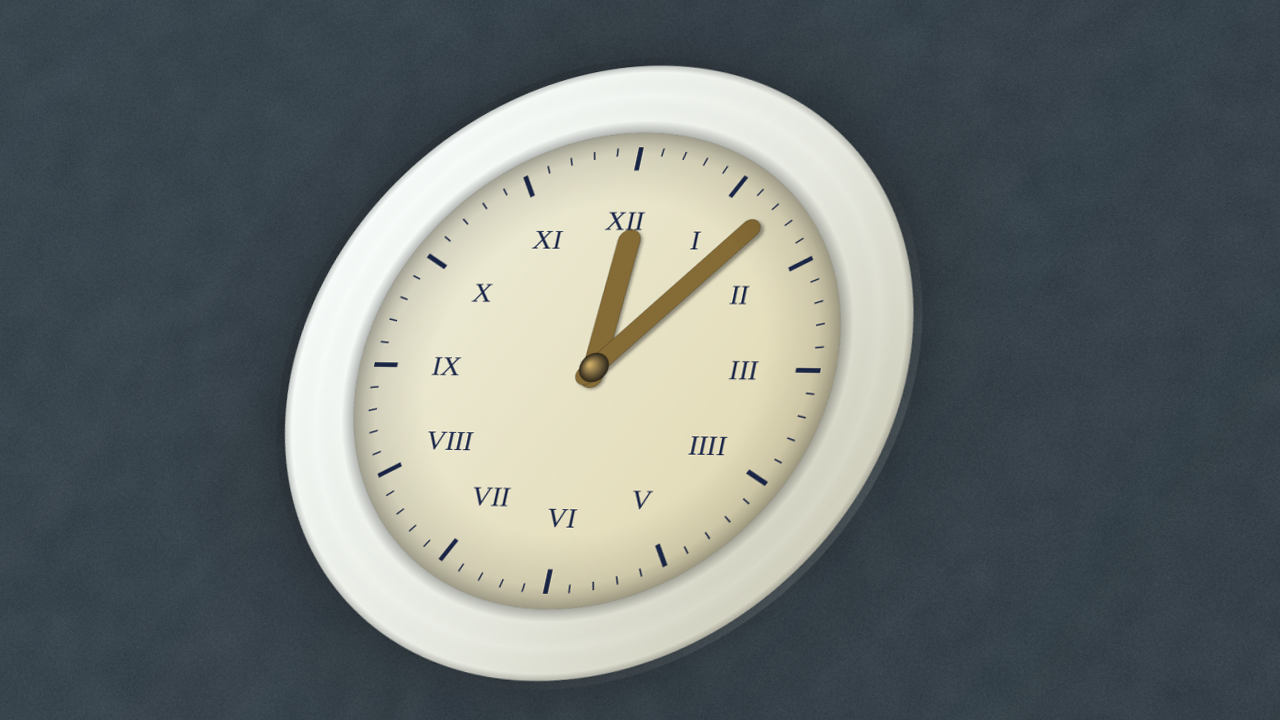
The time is 12:07
